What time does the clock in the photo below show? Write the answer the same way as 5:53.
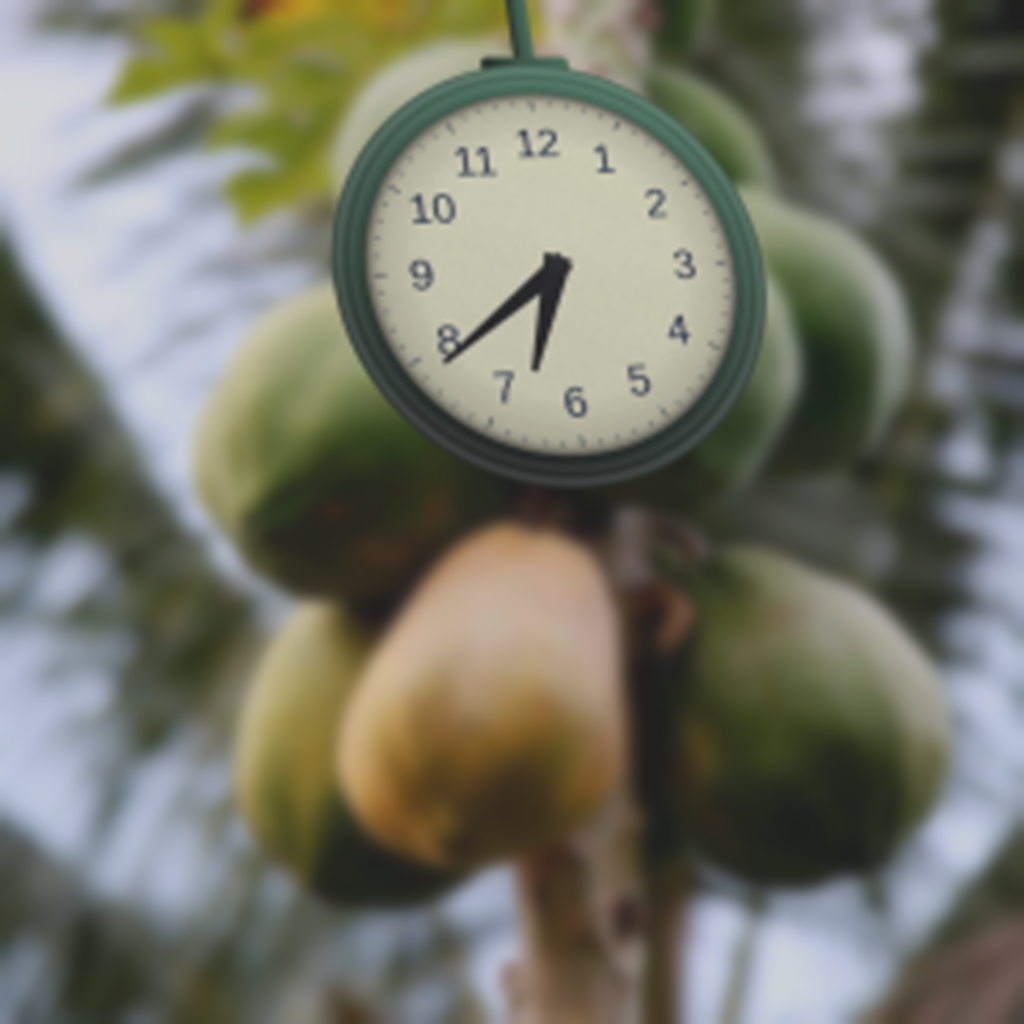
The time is 6:39
